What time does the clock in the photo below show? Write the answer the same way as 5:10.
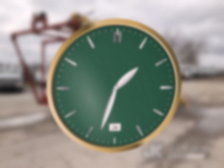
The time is 1:33
